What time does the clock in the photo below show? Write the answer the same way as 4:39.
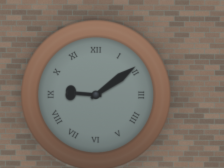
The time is 9:09
